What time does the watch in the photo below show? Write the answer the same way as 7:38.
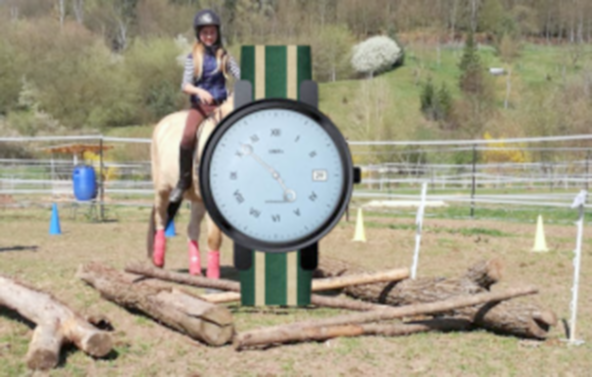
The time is 4:52
